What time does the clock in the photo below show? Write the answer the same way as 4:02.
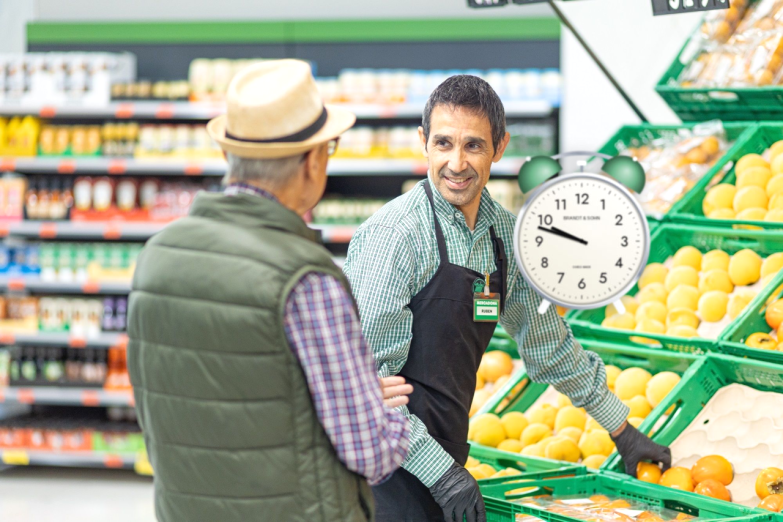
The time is 9:48
